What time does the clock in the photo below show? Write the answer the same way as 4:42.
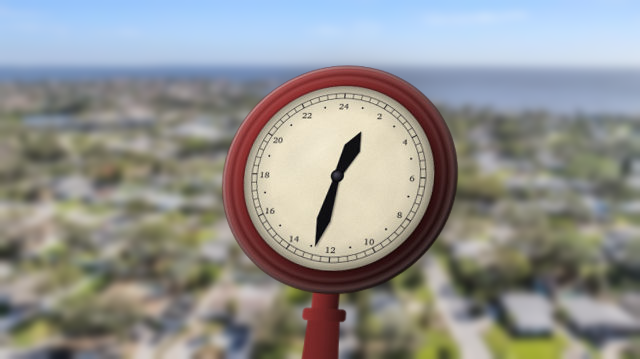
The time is 1:32
